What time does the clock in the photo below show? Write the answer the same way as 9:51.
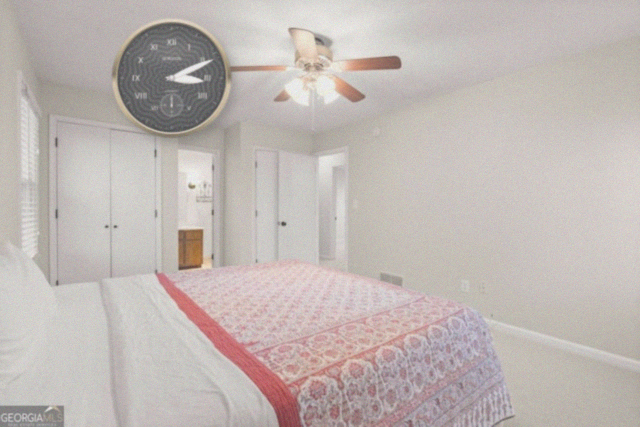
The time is 3:11
